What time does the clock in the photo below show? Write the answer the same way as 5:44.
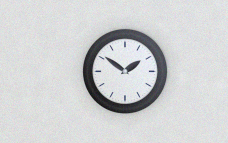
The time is 1:51
